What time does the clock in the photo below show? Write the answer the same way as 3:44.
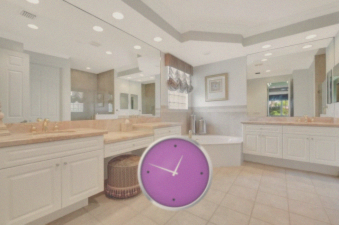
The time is 12:48
